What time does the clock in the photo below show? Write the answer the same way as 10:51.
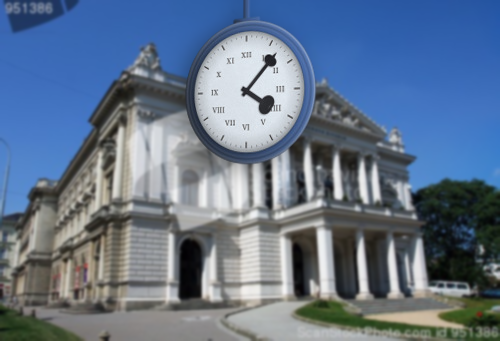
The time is 4:07
